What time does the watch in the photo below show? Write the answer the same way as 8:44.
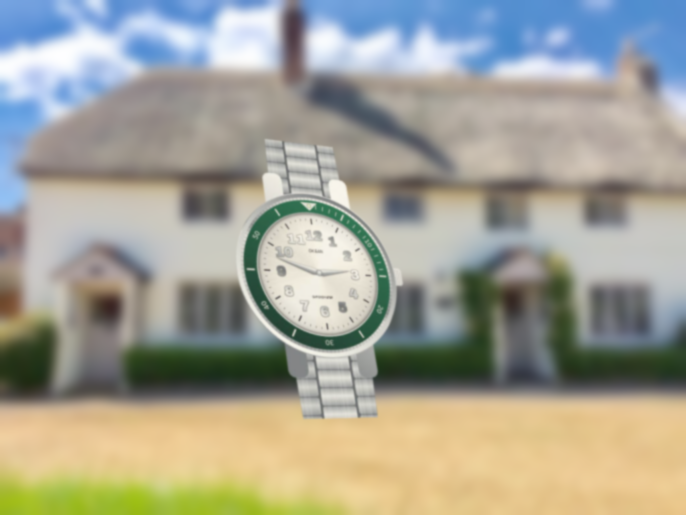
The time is 2:48
